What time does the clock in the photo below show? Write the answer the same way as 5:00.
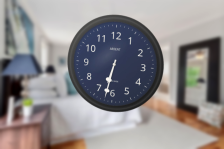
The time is 6:32
